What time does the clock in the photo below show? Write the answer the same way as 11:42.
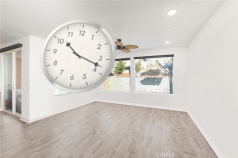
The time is 10:18
